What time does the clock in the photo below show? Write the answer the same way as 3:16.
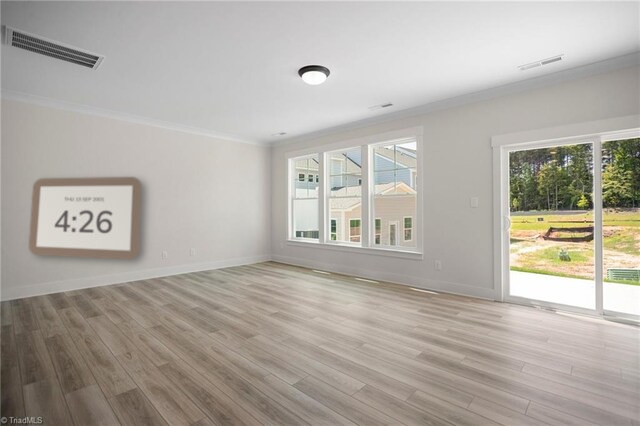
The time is 4:26
